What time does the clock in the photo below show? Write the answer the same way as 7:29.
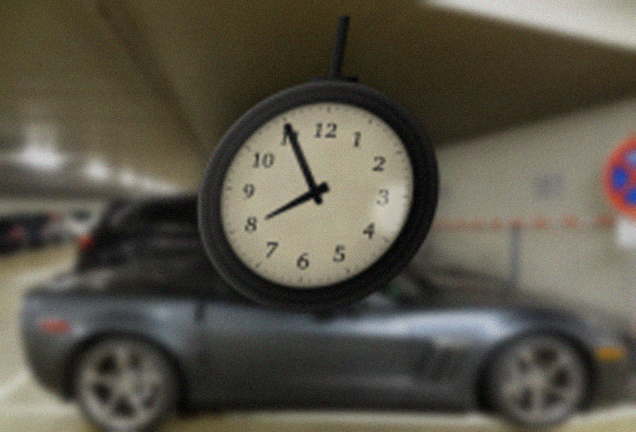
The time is 7:55
